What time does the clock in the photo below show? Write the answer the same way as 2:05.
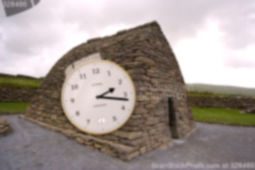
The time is 2:17
